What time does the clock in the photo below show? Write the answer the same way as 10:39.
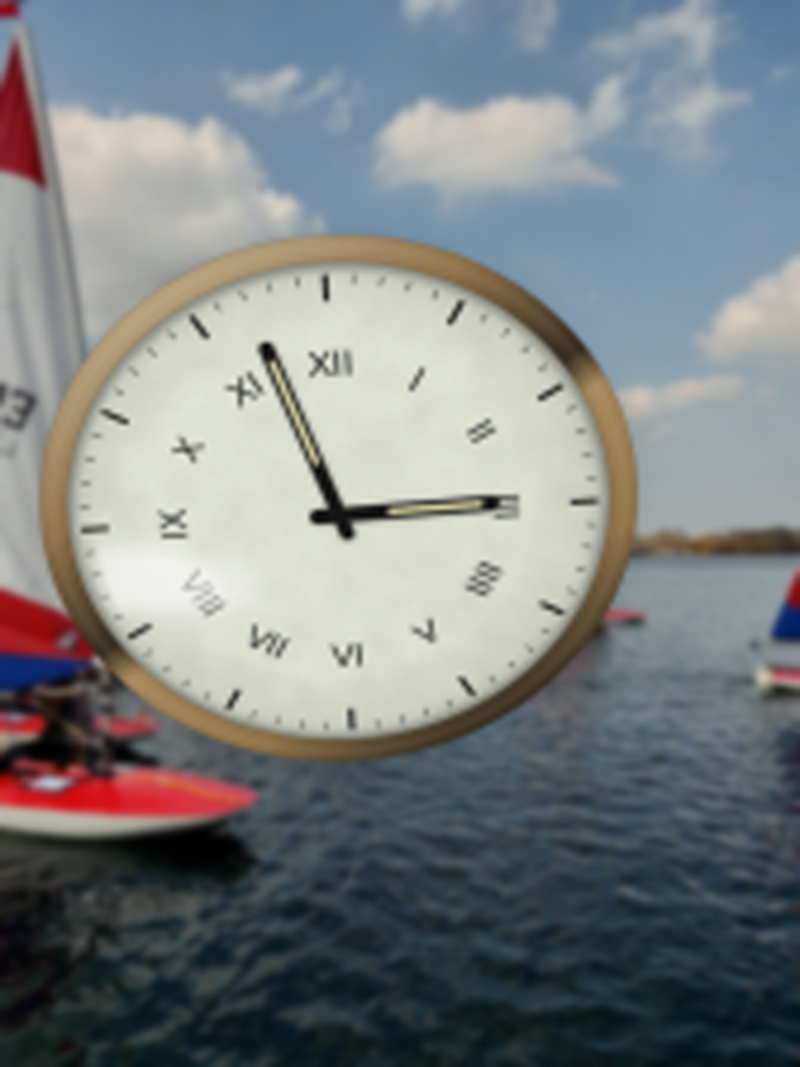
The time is 2:57
